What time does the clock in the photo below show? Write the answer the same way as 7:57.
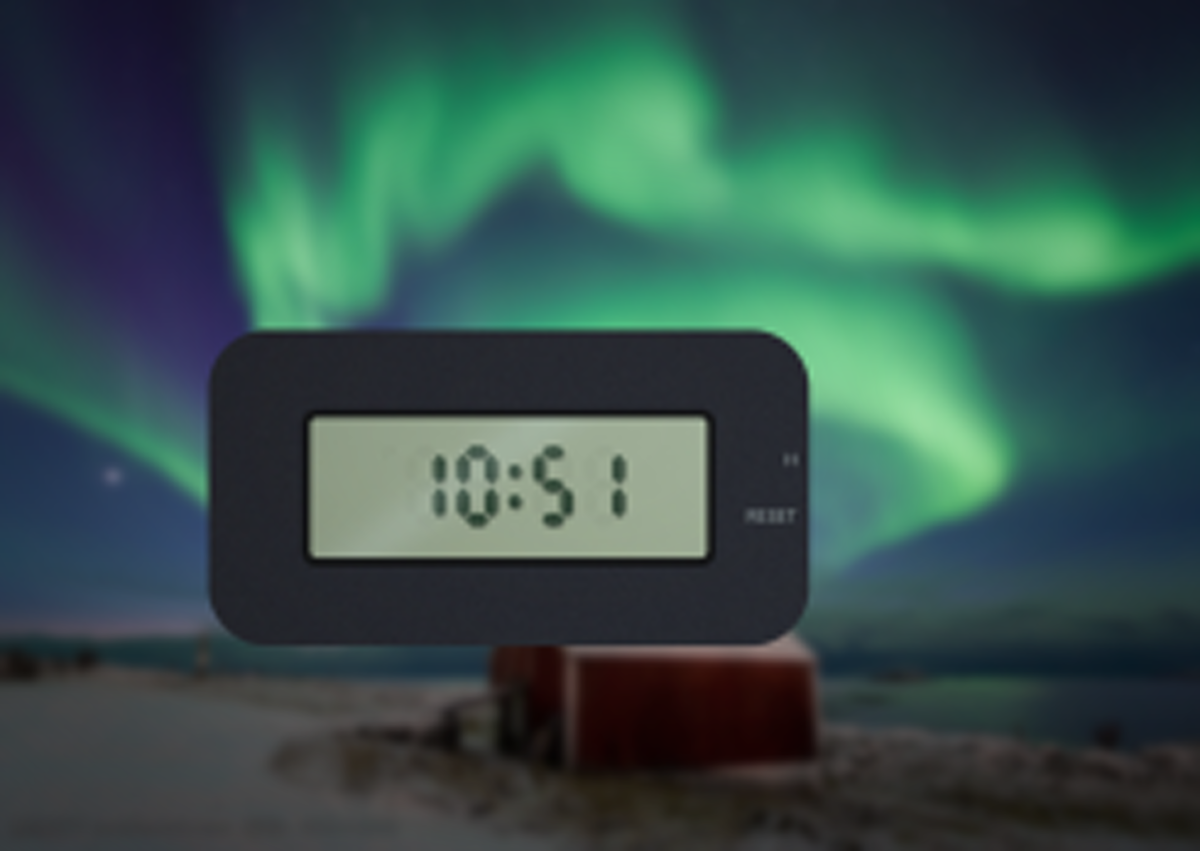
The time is 10:51
